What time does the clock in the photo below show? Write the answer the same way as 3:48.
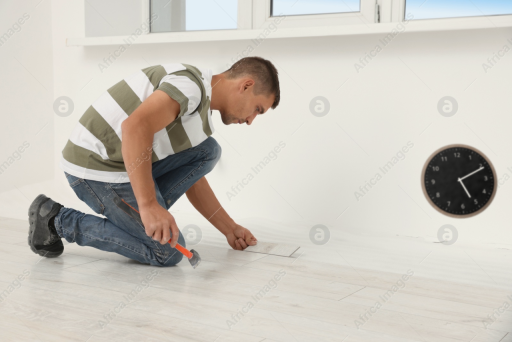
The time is 5:11
